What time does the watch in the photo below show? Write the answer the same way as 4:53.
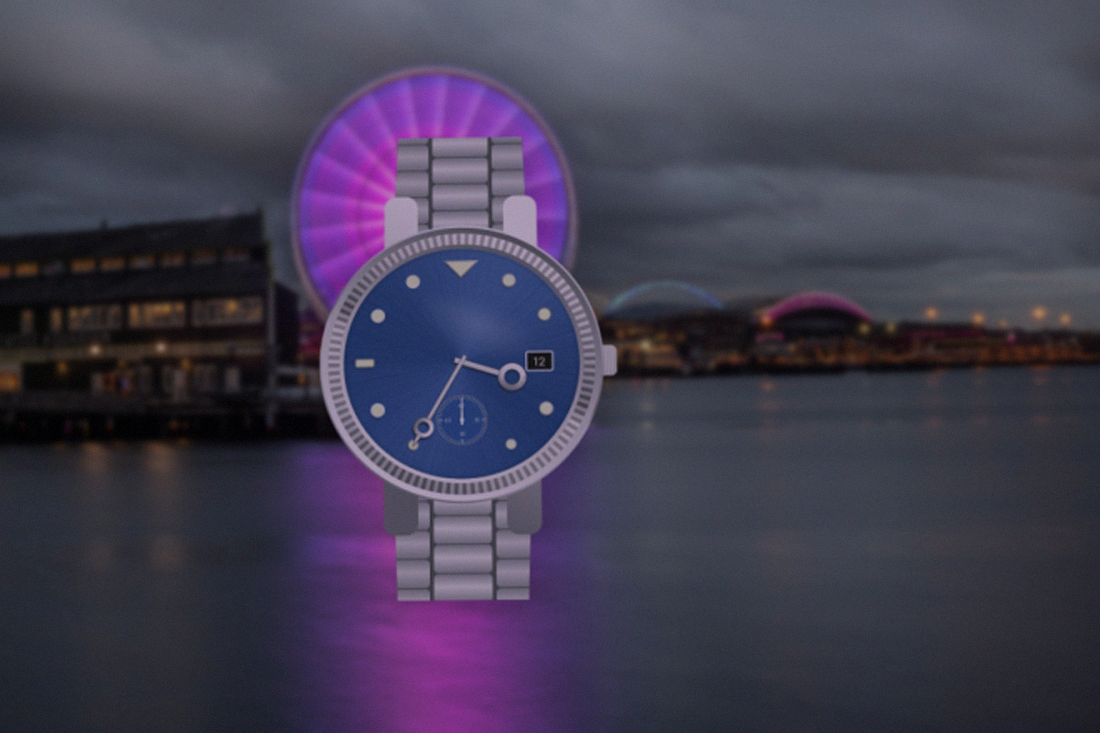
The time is 3:35
